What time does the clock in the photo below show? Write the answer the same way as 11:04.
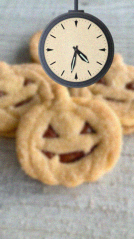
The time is 4:32
